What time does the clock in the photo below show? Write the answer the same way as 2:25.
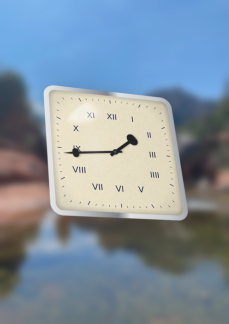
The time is 1:44
